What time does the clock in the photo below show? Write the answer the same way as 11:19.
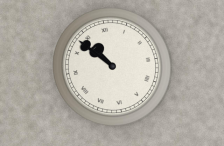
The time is 10:53
